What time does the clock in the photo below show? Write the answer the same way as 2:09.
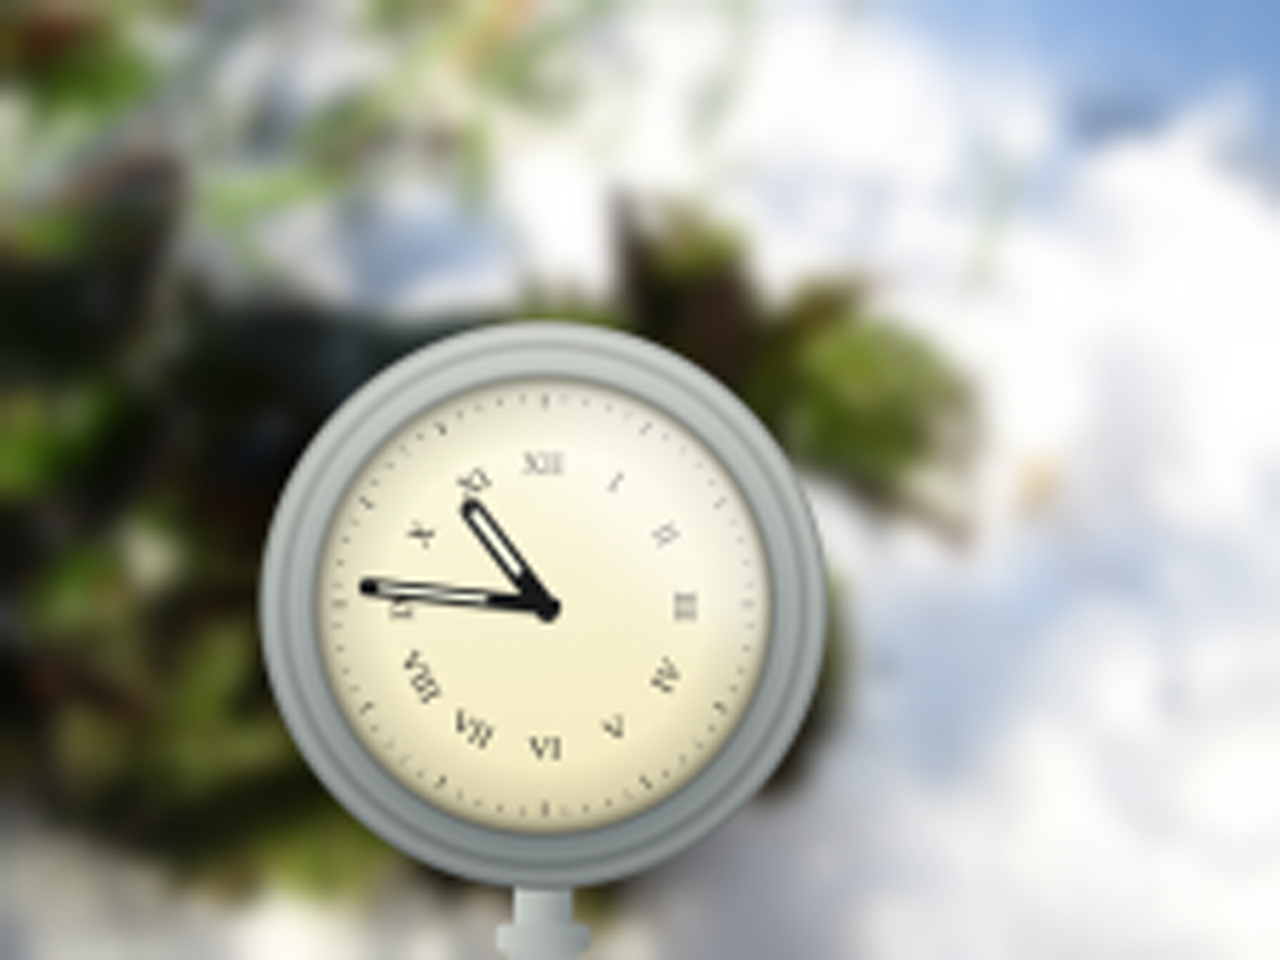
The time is 10:46
